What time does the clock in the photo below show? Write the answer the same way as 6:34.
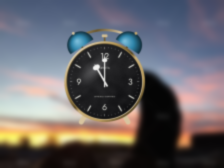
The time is 11:00
